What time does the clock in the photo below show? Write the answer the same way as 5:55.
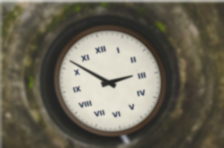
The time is 2:52
